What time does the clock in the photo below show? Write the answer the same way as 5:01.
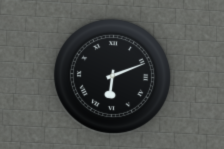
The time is 6:11
